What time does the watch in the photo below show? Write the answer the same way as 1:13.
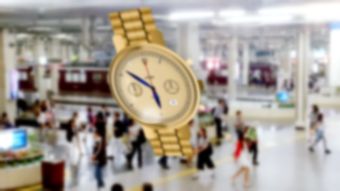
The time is 5:52
